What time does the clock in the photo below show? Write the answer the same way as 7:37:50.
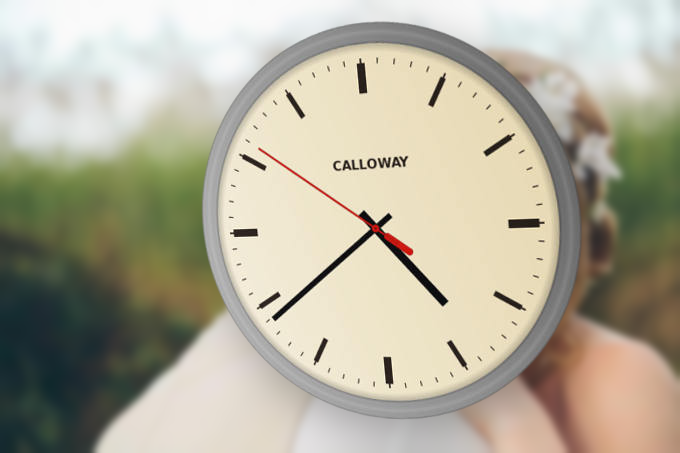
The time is 4:38:51
